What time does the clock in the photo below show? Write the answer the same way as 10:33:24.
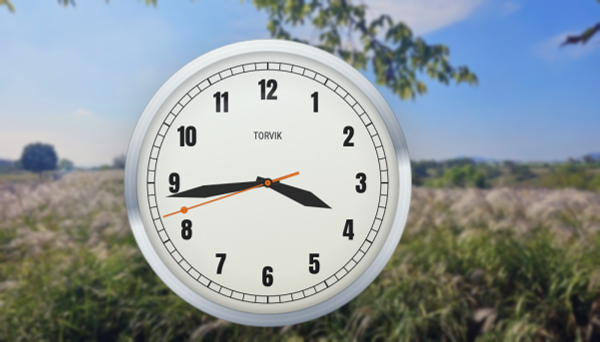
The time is 3:43:42
